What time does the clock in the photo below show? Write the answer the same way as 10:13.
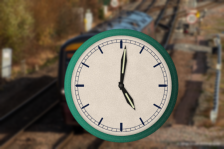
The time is 5:01
